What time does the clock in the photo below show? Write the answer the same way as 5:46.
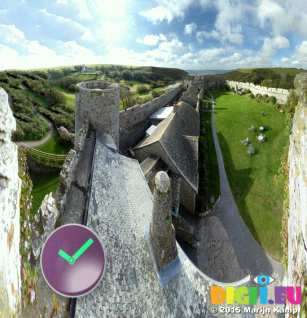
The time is 10:08
